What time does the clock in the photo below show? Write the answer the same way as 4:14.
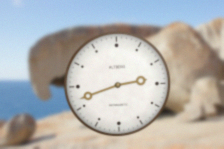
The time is 2:42
